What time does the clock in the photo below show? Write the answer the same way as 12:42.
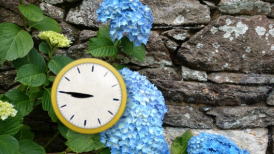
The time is 8:45
